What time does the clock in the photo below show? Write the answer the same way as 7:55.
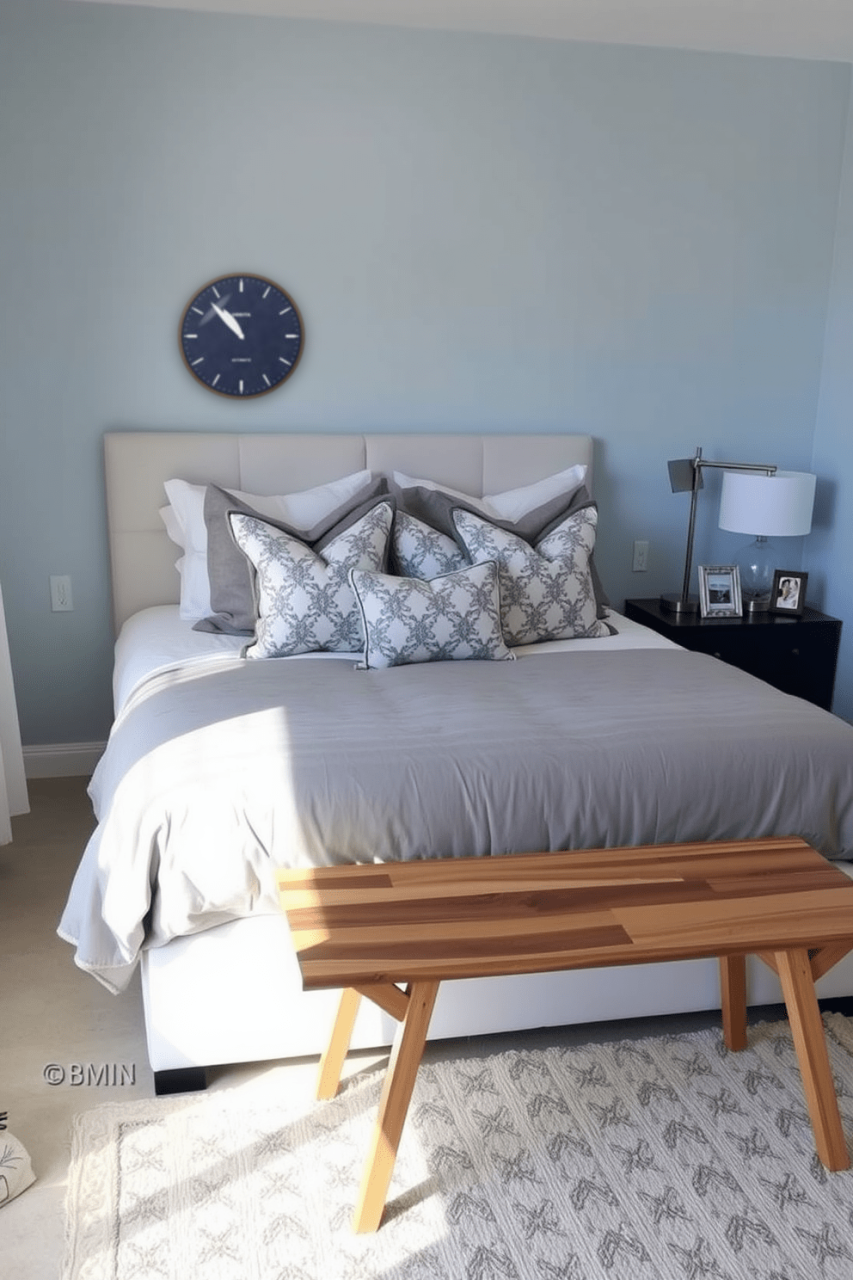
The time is 10:53
